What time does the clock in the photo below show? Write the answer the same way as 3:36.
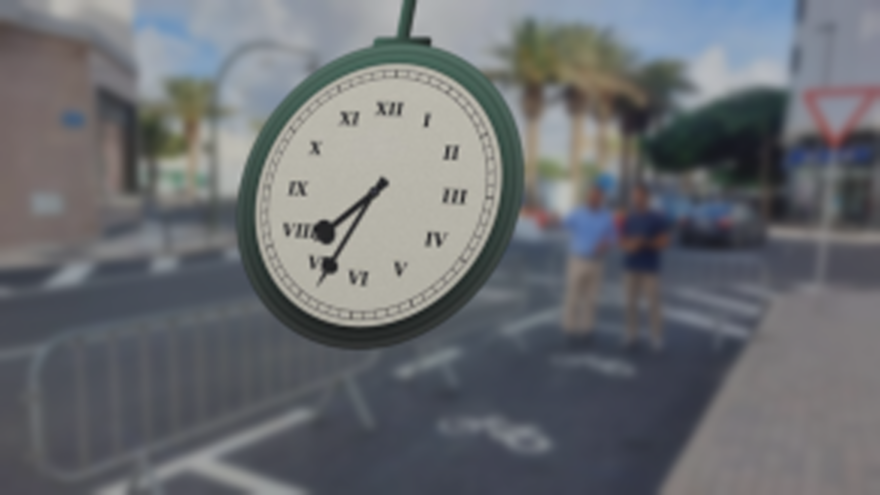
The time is 7:34
